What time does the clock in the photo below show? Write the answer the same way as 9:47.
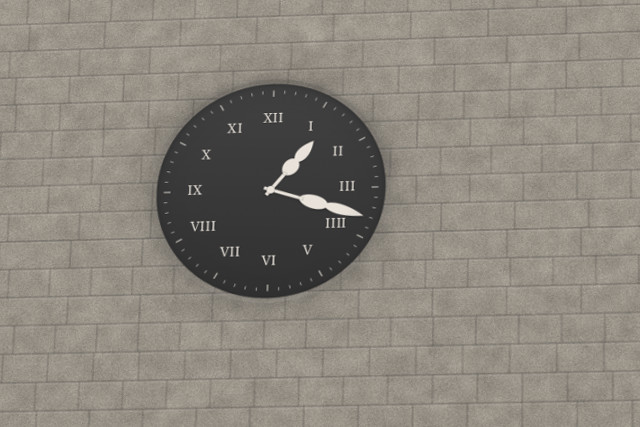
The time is 1:18
